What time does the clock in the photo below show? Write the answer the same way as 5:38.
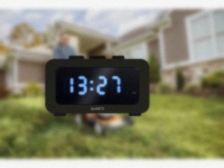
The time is 13:27
